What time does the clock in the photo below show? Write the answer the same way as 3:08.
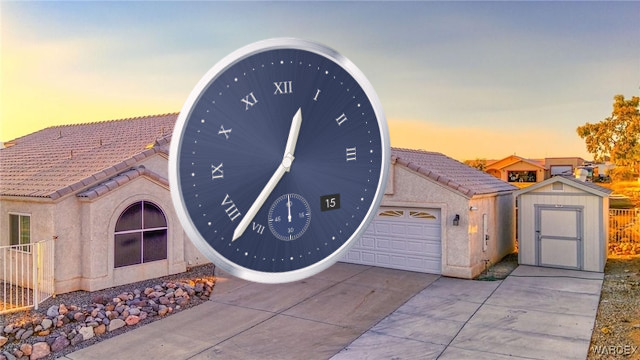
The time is 12:37
